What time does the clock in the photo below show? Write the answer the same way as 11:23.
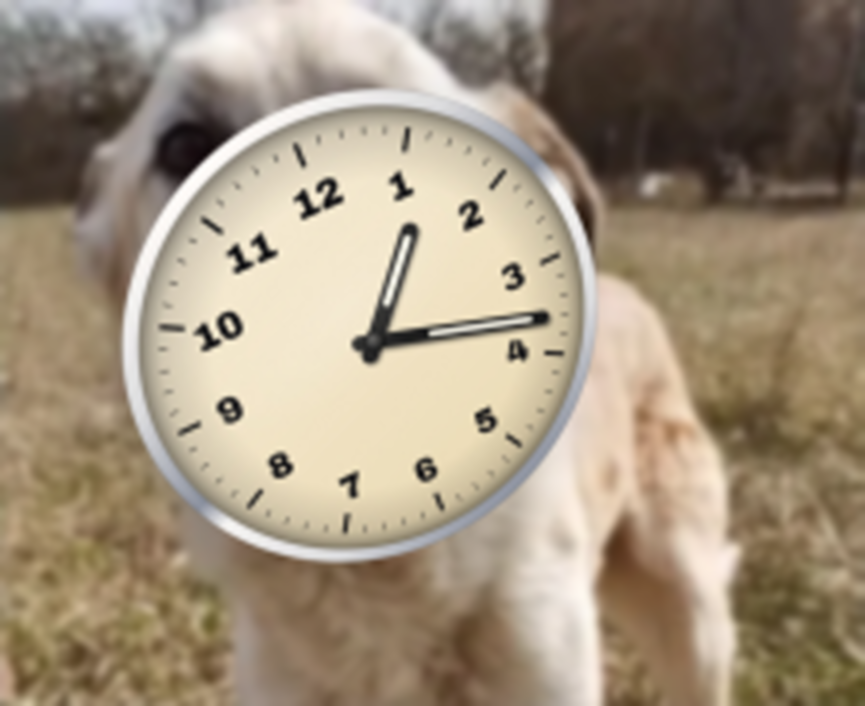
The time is 1:18
